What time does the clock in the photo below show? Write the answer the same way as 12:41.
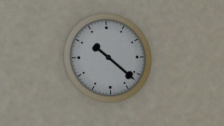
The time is 10:22
